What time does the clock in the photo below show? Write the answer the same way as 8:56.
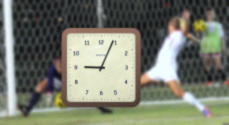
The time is 9:04
